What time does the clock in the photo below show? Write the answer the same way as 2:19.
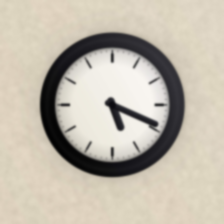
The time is 5:19
